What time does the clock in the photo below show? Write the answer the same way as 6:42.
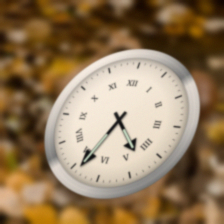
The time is 4:34
